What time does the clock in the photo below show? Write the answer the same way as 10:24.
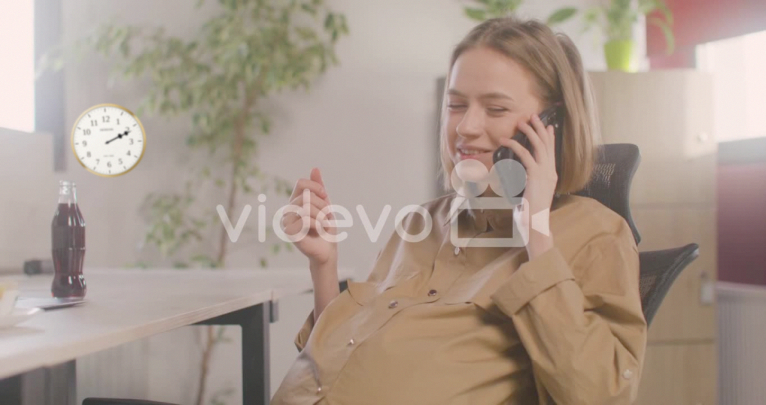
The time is 2:11
